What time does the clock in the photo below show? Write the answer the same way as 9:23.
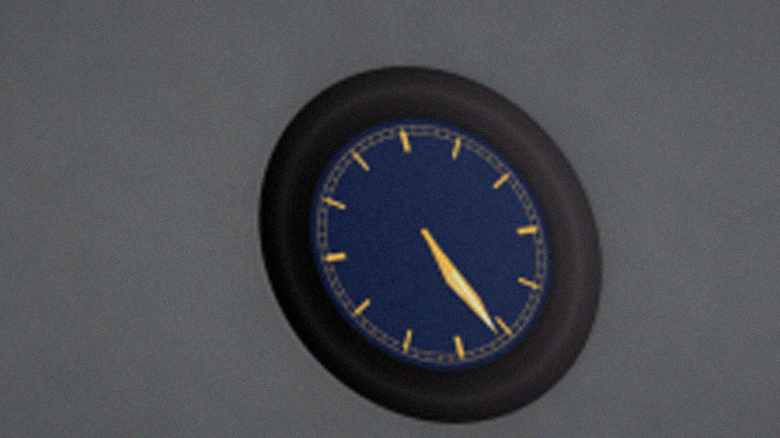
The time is 5:26
